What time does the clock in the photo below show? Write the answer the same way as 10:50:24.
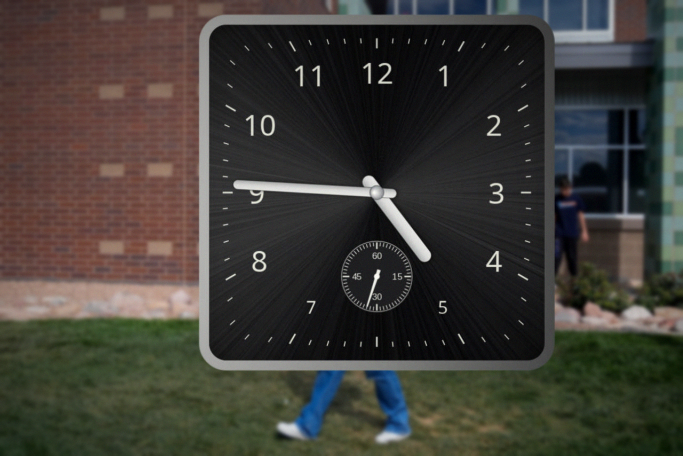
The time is 4:45:33
